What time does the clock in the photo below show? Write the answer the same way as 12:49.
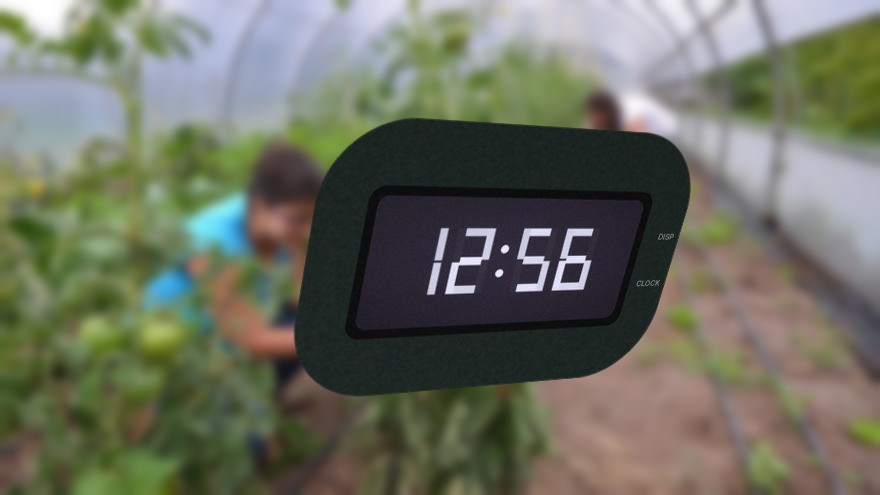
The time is 12:56
